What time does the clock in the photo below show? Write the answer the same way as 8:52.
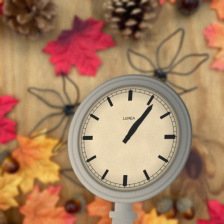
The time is 1:06
